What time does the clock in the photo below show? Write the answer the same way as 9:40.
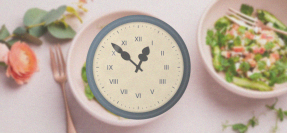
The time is 12:52
